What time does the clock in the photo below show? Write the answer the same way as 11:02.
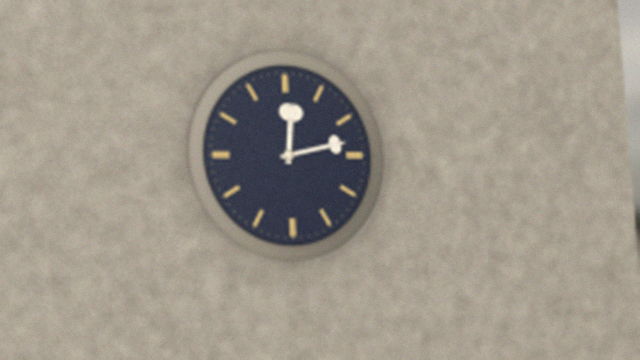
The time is 12:13
